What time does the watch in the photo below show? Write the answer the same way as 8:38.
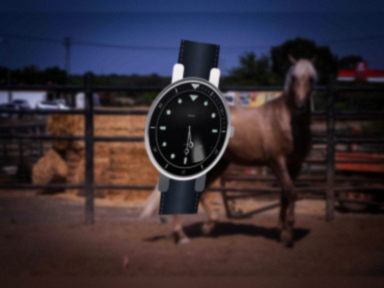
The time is 5:30
